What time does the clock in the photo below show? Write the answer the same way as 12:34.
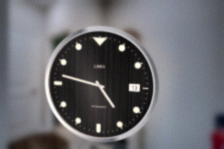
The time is 4:47
